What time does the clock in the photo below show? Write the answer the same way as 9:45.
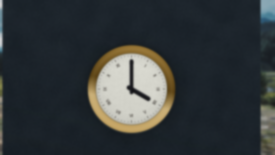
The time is 4:00
